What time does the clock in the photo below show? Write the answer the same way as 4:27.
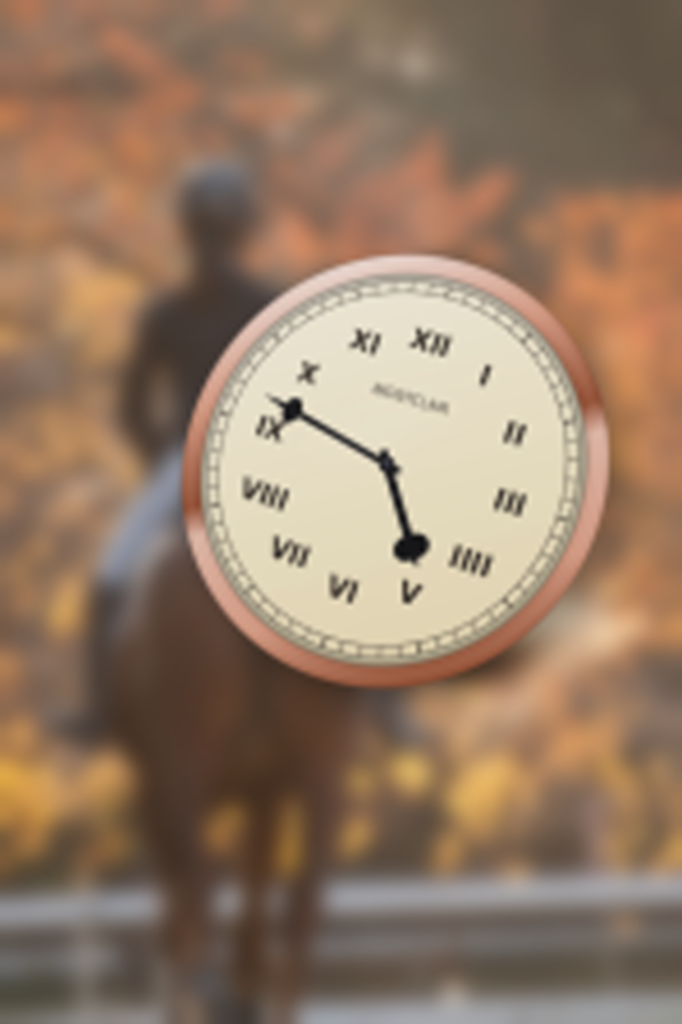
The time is 4:47
